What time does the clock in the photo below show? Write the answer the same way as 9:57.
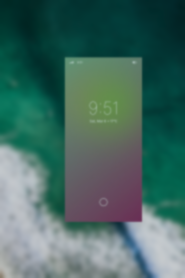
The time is 9:51
